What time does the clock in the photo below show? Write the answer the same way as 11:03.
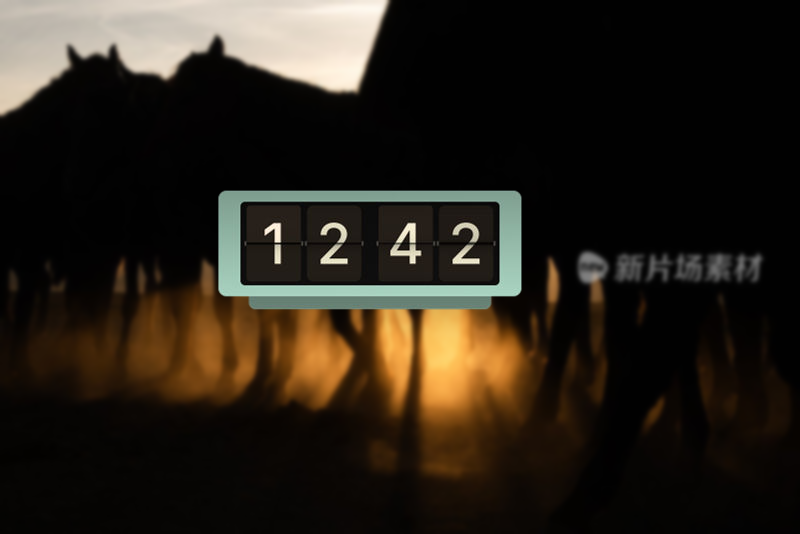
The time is 12:42
